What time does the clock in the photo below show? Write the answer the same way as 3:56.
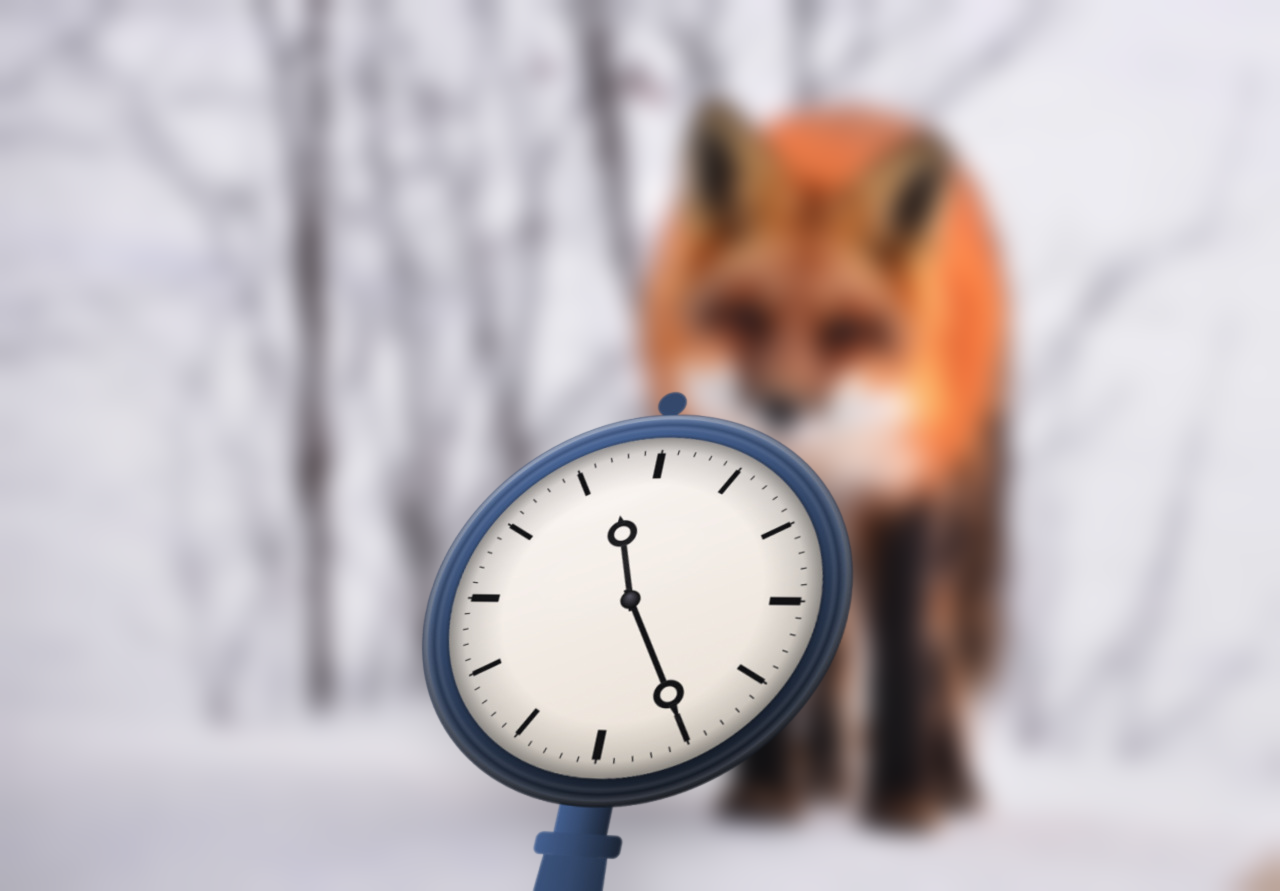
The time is 11:25
